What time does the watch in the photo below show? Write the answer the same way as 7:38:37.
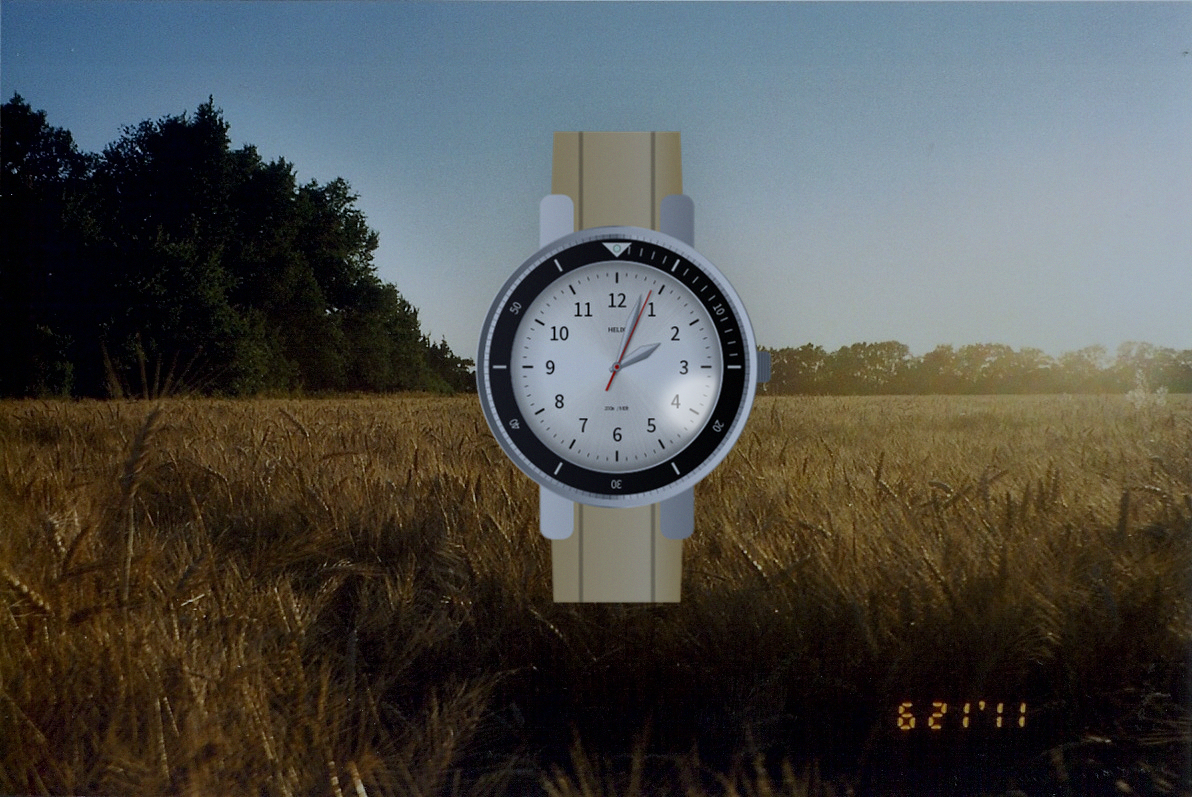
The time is 2:03:04
